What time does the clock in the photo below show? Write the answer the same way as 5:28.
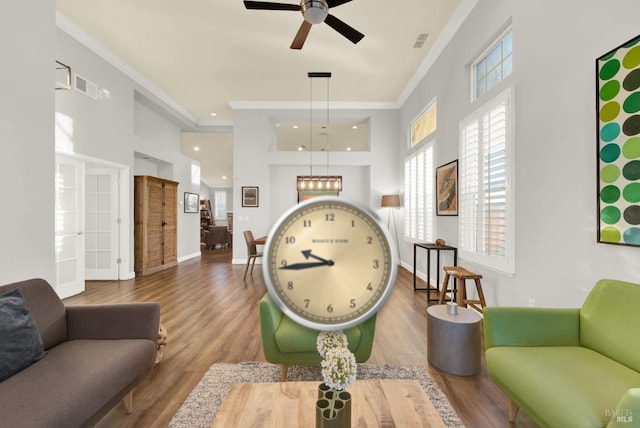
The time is 9:44
